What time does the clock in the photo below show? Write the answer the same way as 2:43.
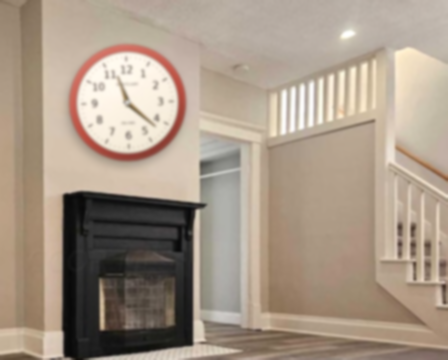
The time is 11:22
